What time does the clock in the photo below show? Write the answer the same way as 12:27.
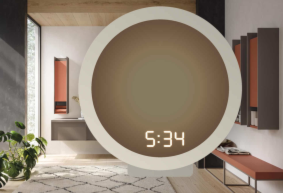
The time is 5:34
